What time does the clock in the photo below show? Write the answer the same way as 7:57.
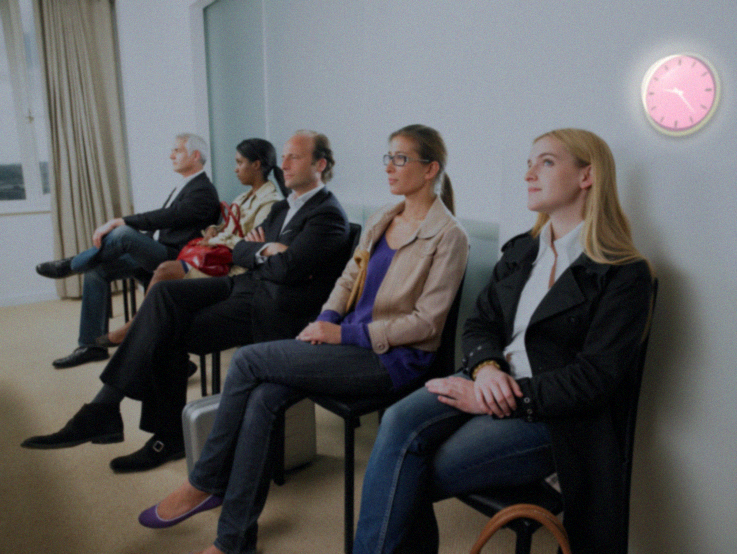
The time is 9:23
